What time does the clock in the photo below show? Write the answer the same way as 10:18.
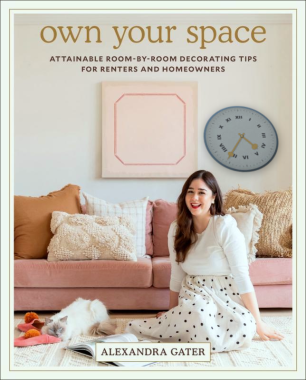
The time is 4:36
